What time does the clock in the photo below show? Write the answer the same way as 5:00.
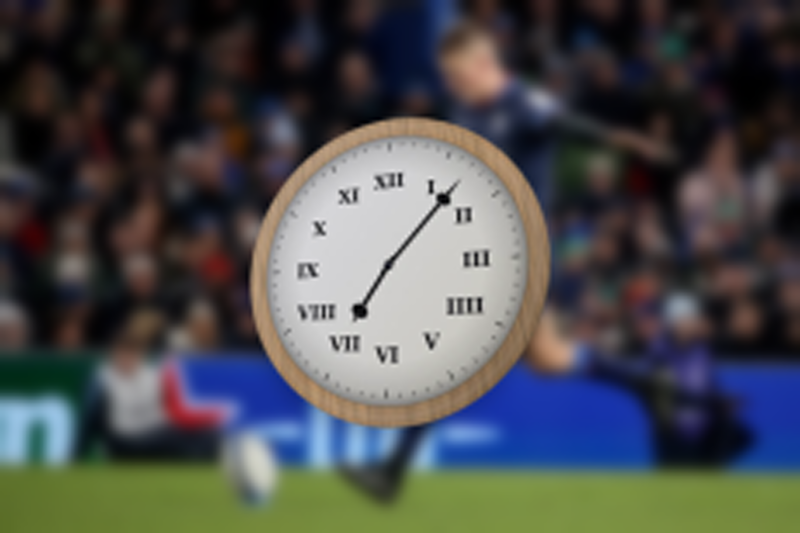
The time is 7:07
